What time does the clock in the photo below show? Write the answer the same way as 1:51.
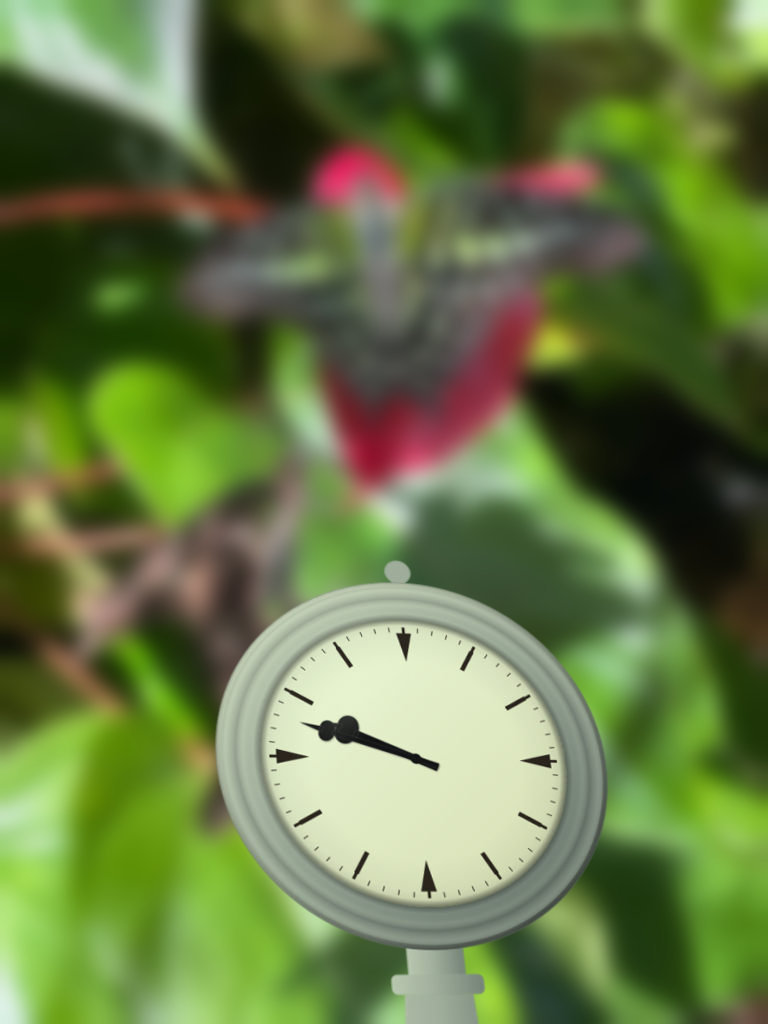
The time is 9:48
